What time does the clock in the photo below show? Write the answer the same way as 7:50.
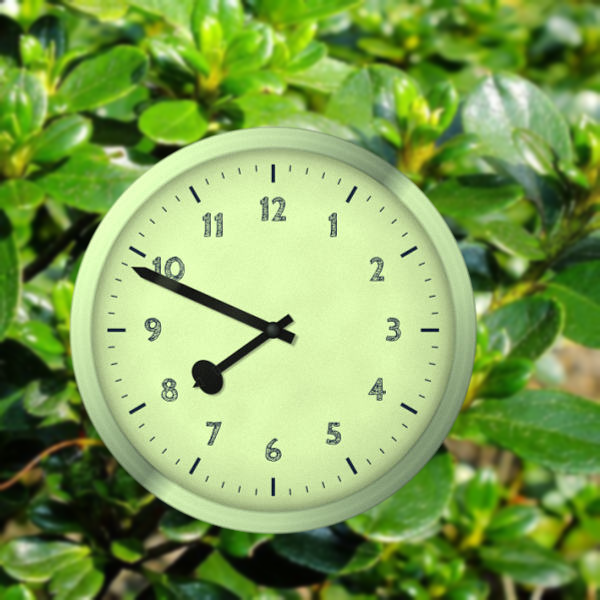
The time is 7:49
